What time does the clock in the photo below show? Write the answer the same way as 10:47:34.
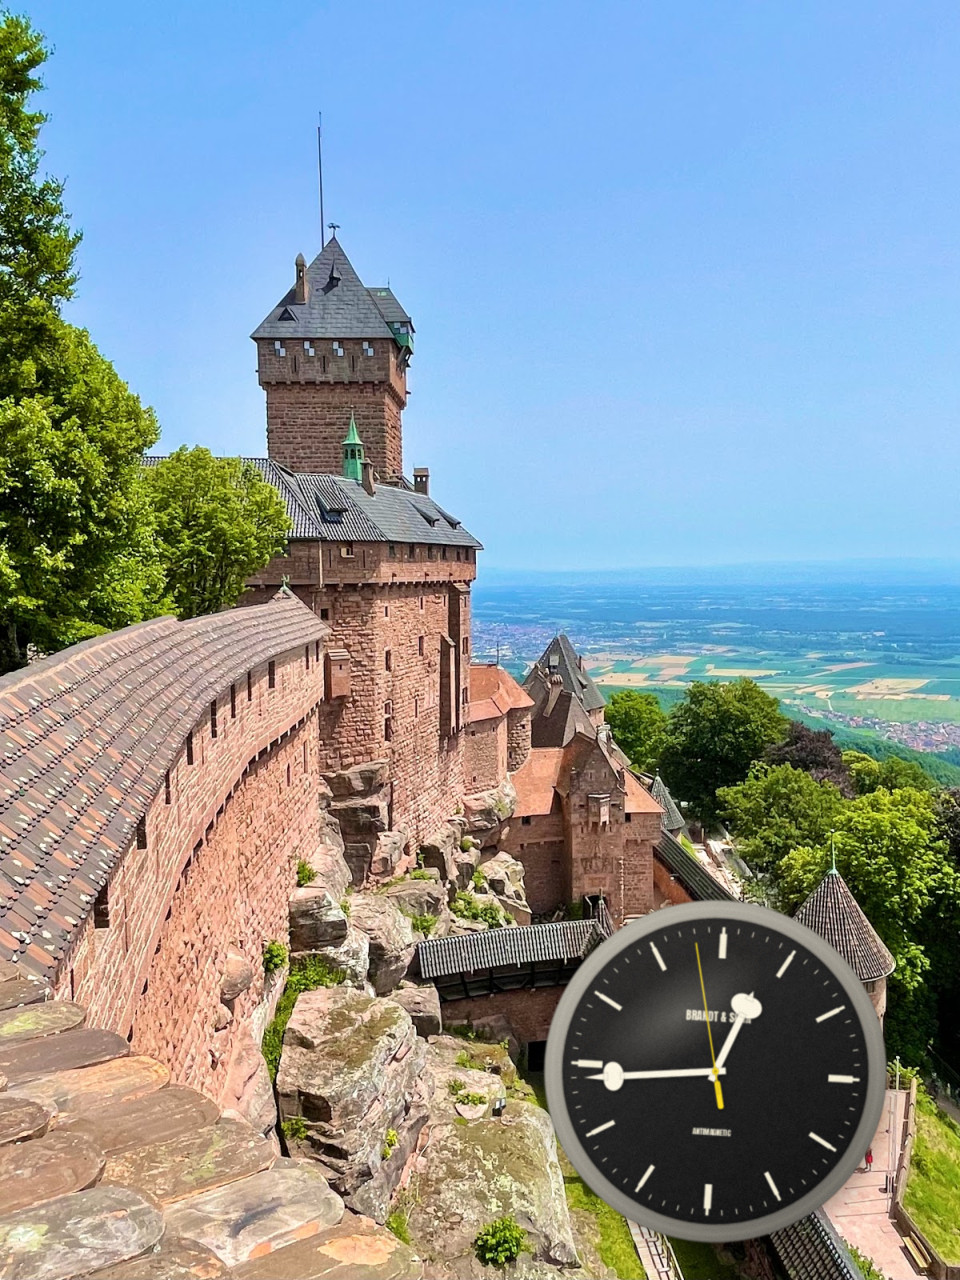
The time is 12:43:58
